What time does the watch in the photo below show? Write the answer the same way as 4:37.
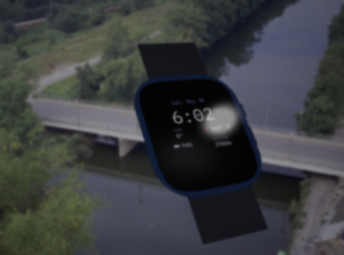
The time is 6:02
